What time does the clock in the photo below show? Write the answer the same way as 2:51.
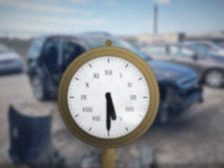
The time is 5:30
